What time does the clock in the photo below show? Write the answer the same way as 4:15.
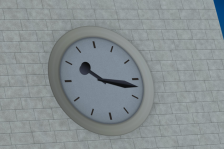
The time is 10:17
